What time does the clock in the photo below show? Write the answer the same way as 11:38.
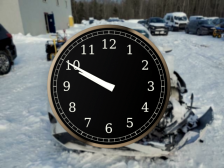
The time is 9:50
